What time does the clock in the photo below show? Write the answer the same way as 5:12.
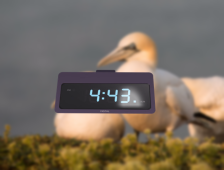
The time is 4:43
